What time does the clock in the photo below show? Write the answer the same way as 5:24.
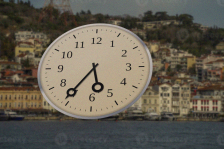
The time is 5:36
